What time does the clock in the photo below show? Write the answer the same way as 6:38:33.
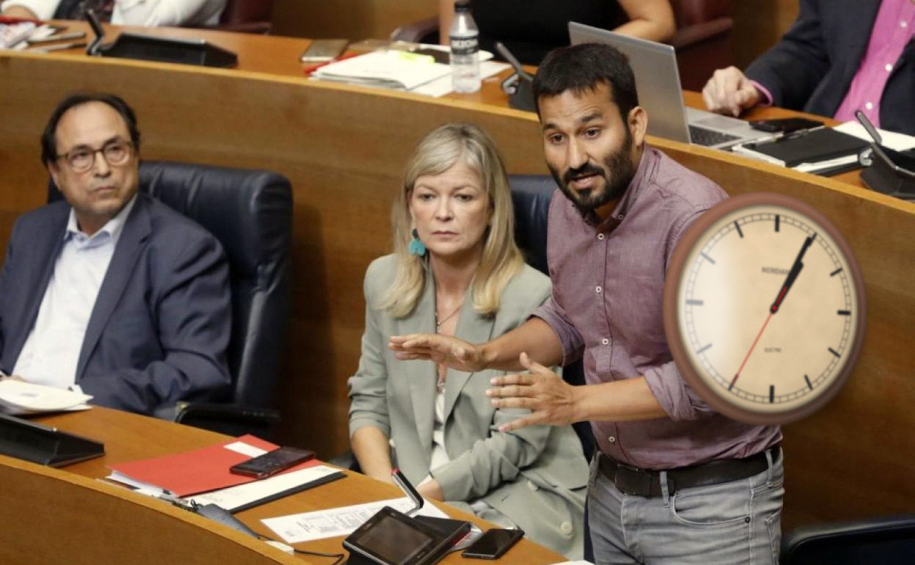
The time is 1:04:35
